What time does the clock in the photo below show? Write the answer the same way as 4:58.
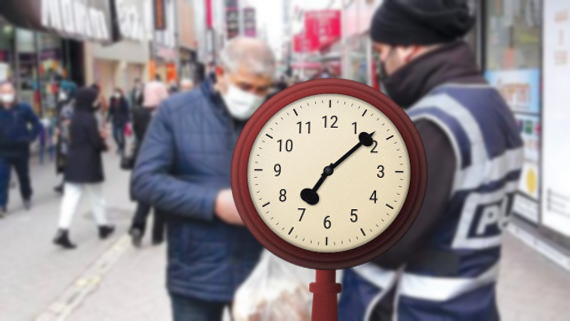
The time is 7:08
